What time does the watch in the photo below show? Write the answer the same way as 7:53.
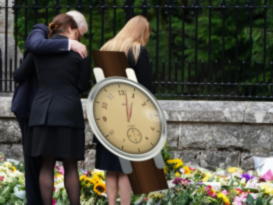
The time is 1:02
